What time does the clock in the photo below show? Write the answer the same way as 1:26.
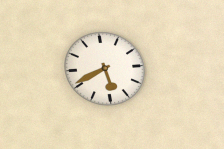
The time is 5:41
